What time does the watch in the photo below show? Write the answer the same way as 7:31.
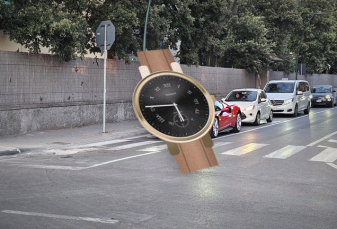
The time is 5:46
